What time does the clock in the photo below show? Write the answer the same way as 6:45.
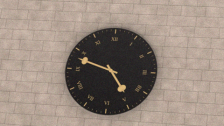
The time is 4:48
